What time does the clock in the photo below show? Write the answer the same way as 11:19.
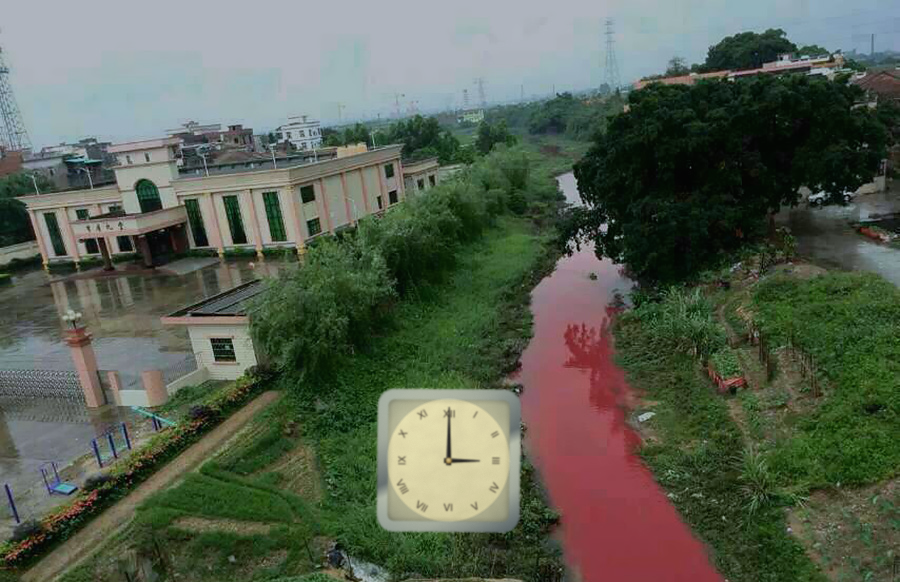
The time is 3:00
